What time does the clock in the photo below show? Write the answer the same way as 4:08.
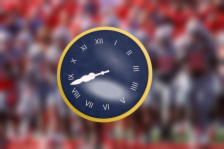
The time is 8:43
